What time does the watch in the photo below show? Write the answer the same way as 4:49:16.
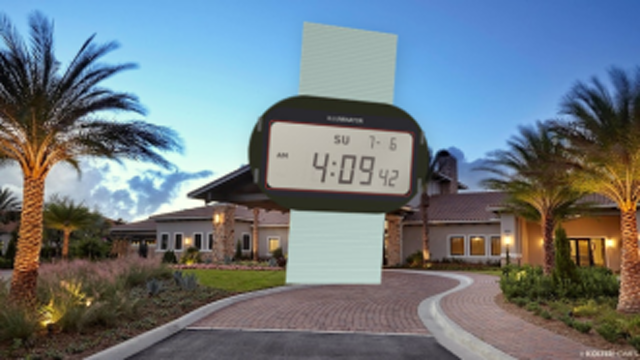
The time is 4:09:42
